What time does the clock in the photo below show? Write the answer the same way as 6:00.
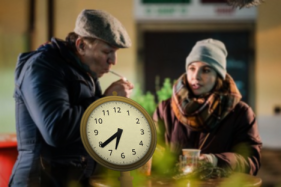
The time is 6:39
